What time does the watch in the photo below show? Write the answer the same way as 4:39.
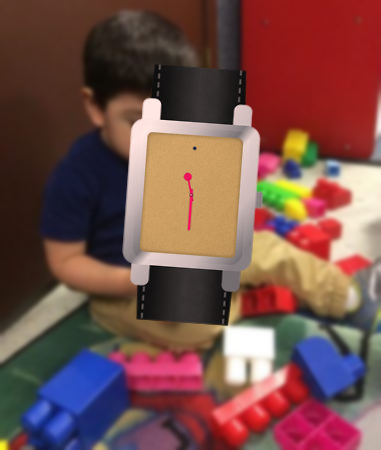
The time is 11:30
